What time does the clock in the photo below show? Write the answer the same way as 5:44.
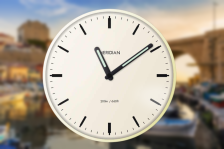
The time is 11:09
